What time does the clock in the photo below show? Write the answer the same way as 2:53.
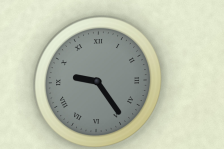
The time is 9:24
